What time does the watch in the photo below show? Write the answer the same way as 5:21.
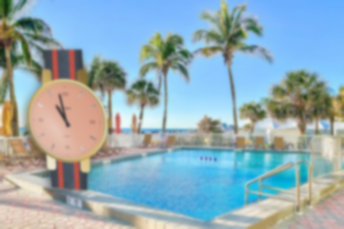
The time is 10:58
